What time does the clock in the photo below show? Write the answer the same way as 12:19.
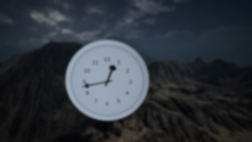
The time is 12:43
